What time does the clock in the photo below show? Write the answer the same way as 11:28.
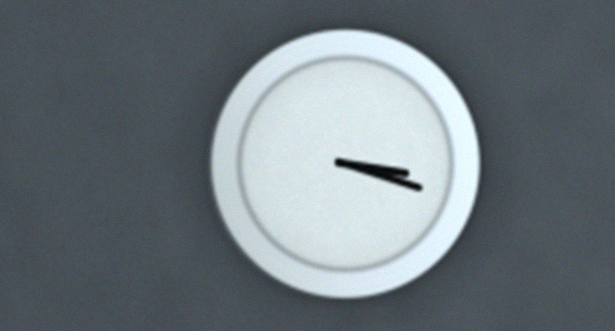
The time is 3:18
